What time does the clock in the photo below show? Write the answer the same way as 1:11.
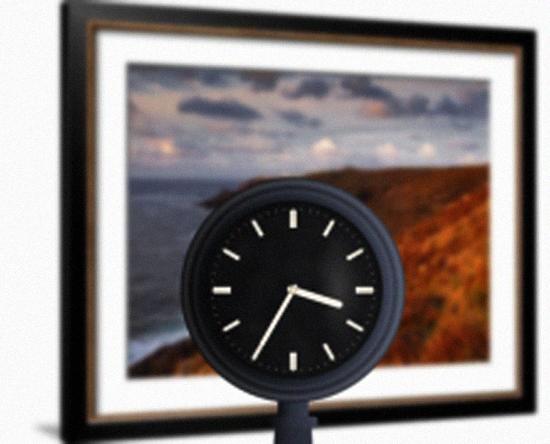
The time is 3:35
